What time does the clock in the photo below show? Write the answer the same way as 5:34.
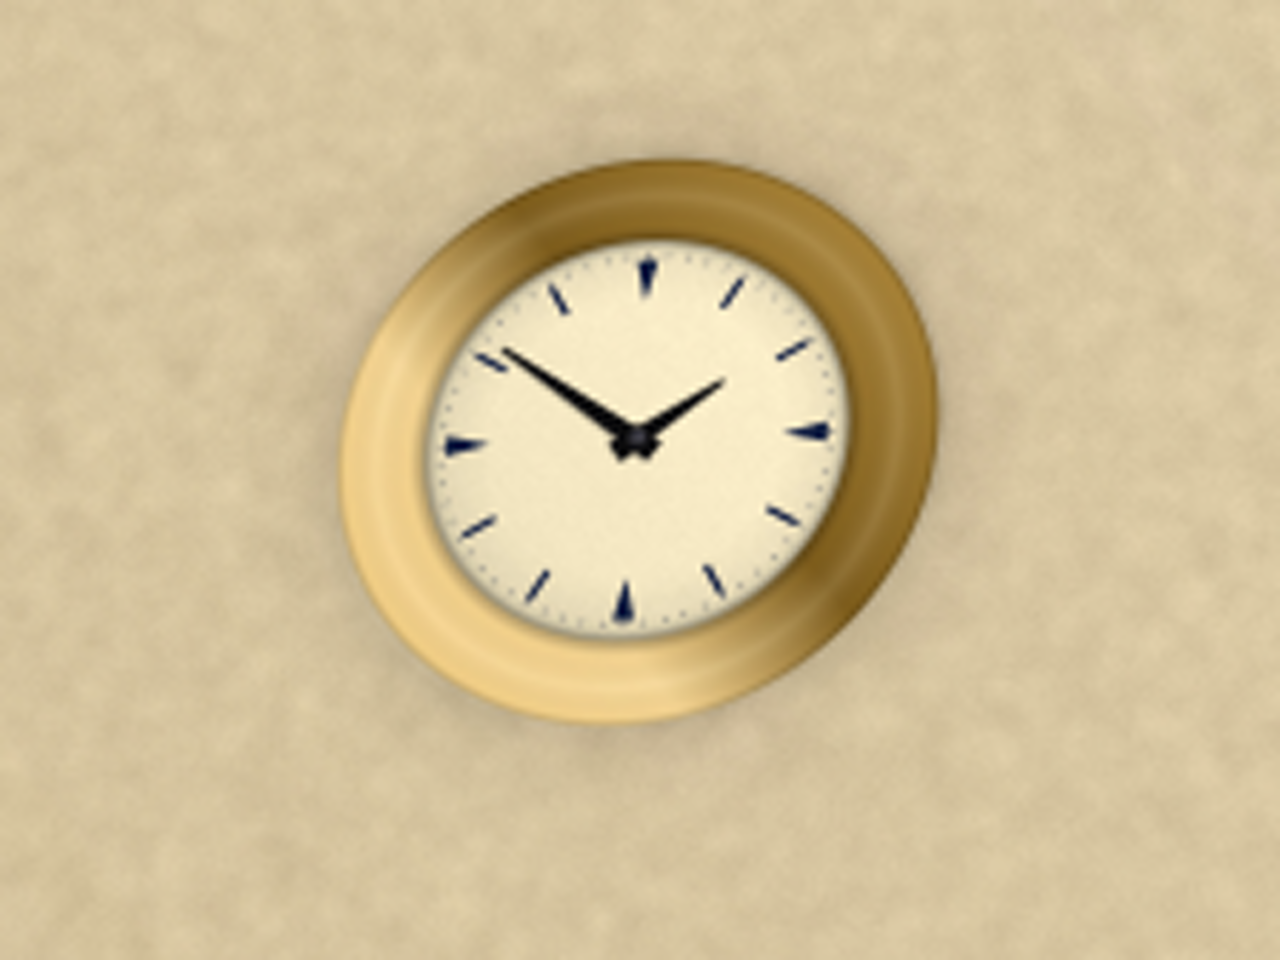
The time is 1:51
